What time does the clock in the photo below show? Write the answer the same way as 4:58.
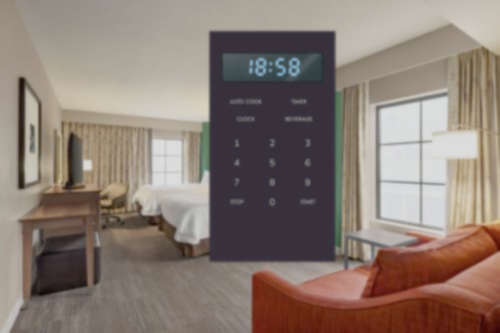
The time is 18:58
